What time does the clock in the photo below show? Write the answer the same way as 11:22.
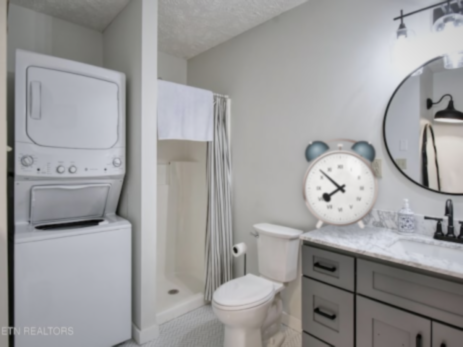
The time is 7:52
